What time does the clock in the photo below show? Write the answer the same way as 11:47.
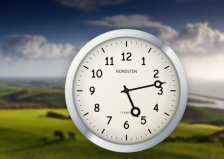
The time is 5:13
